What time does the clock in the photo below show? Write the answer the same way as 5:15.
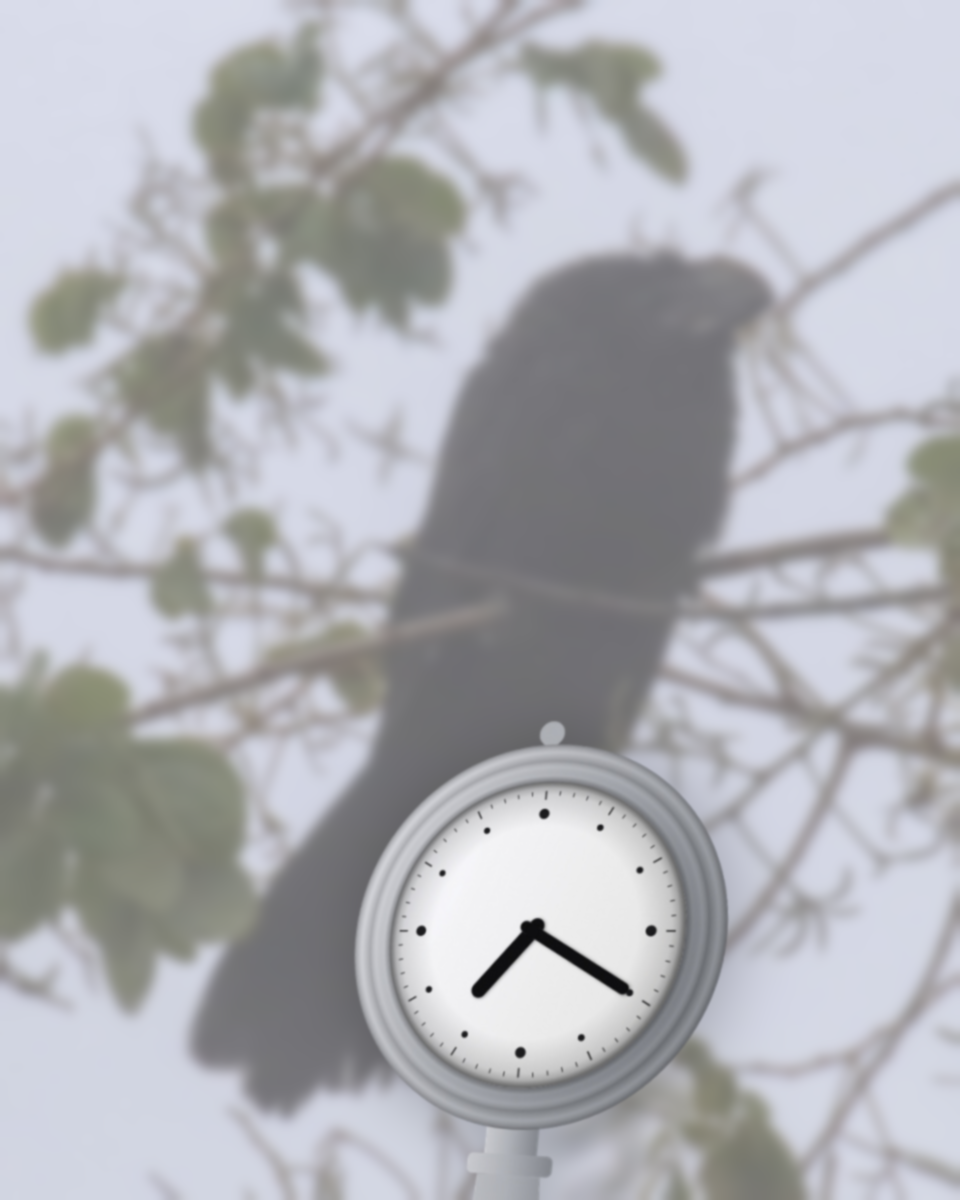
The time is 7:20
